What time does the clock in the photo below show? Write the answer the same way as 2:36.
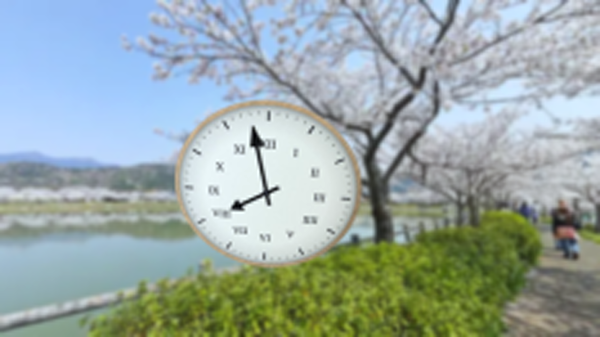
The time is 7:58
